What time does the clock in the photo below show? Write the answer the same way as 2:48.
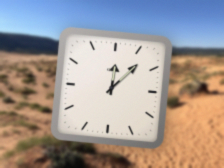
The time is 12:07
